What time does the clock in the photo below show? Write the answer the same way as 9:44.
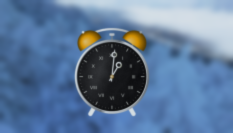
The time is 1:01
